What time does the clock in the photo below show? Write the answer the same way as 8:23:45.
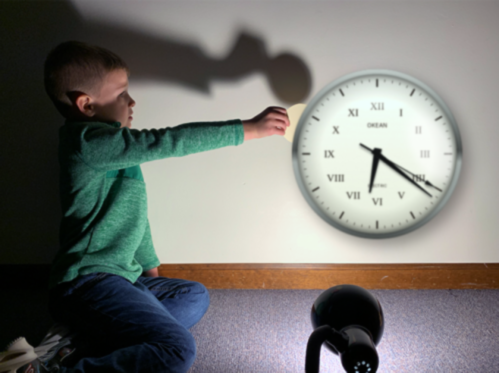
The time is 6:21:20
